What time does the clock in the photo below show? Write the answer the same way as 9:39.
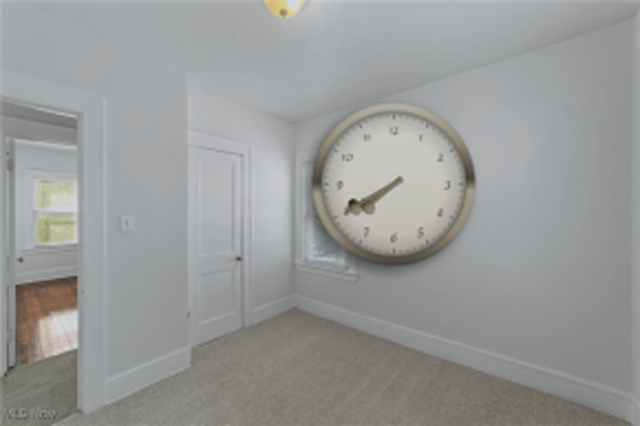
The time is 7:40
